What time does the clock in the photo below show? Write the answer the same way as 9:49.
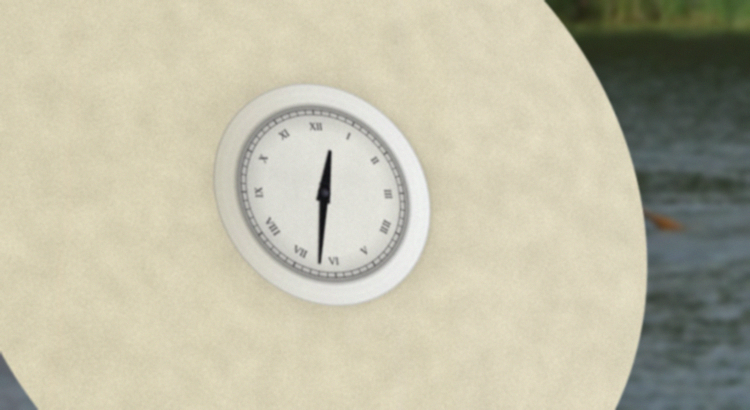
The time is 12:32
